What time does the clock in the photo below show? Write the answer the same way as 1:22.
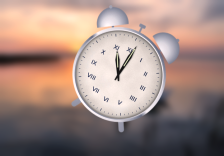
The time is 11:01
